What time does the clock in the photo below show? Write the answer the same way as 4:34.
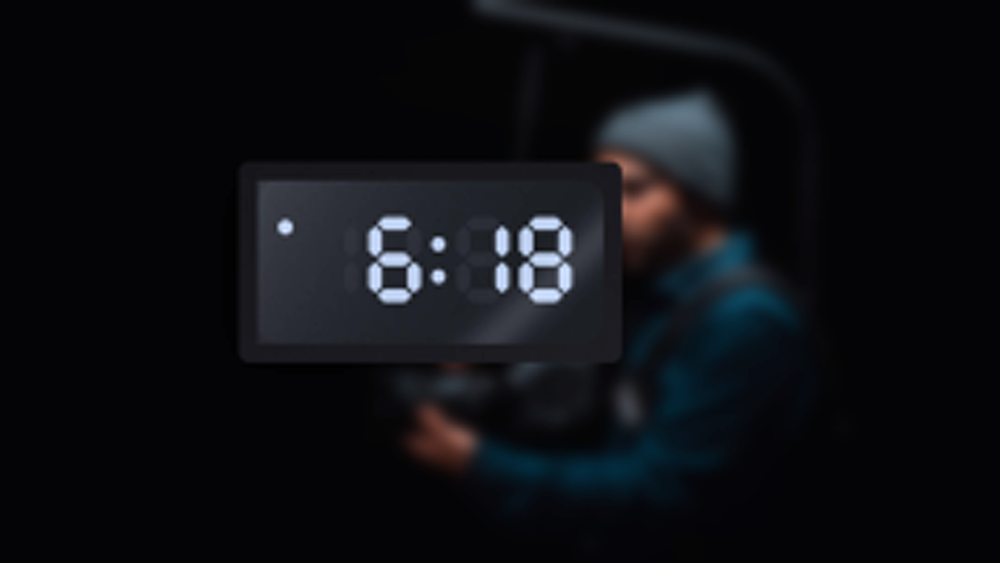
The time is 6:18
